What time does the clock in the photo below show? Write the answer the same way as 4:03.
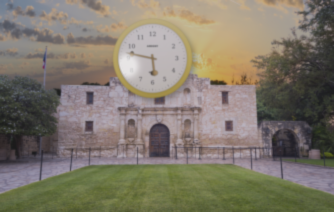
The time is 5:47
